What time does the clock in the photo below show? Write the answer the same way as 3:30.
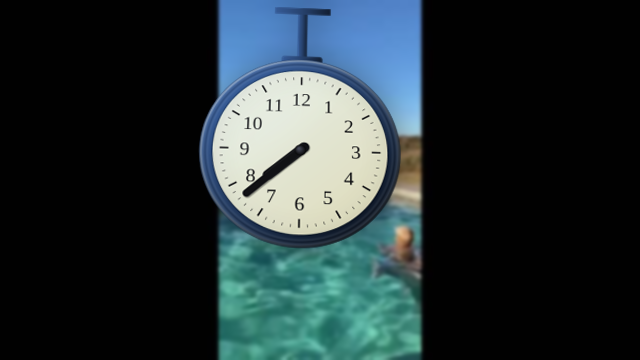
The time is 7:38
